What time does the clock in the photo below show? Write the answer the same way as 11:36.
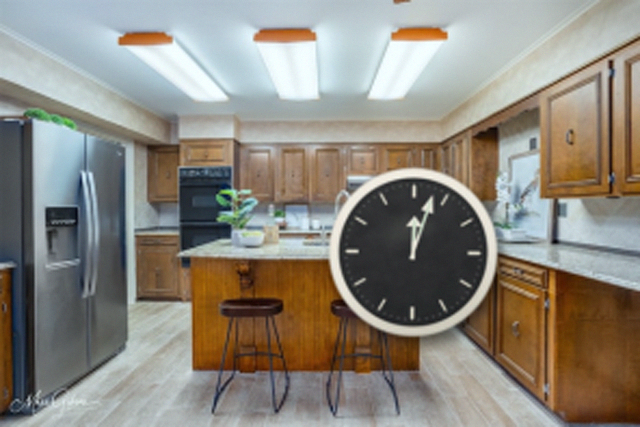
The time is 12:03
